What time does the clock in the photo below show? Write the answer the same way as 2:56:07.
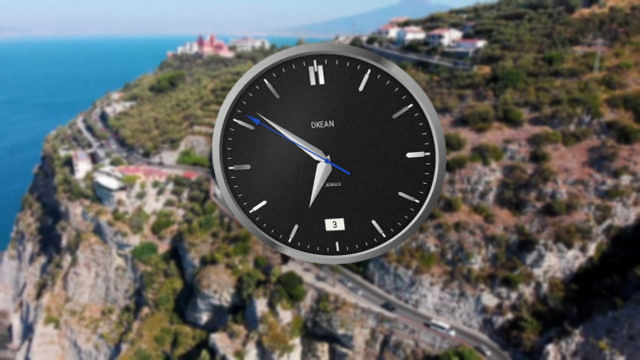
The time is 6:51:51
